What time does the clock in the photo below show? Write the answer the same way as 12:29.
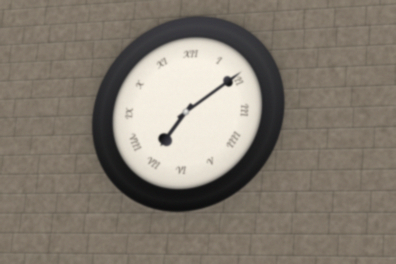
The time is 7:09
